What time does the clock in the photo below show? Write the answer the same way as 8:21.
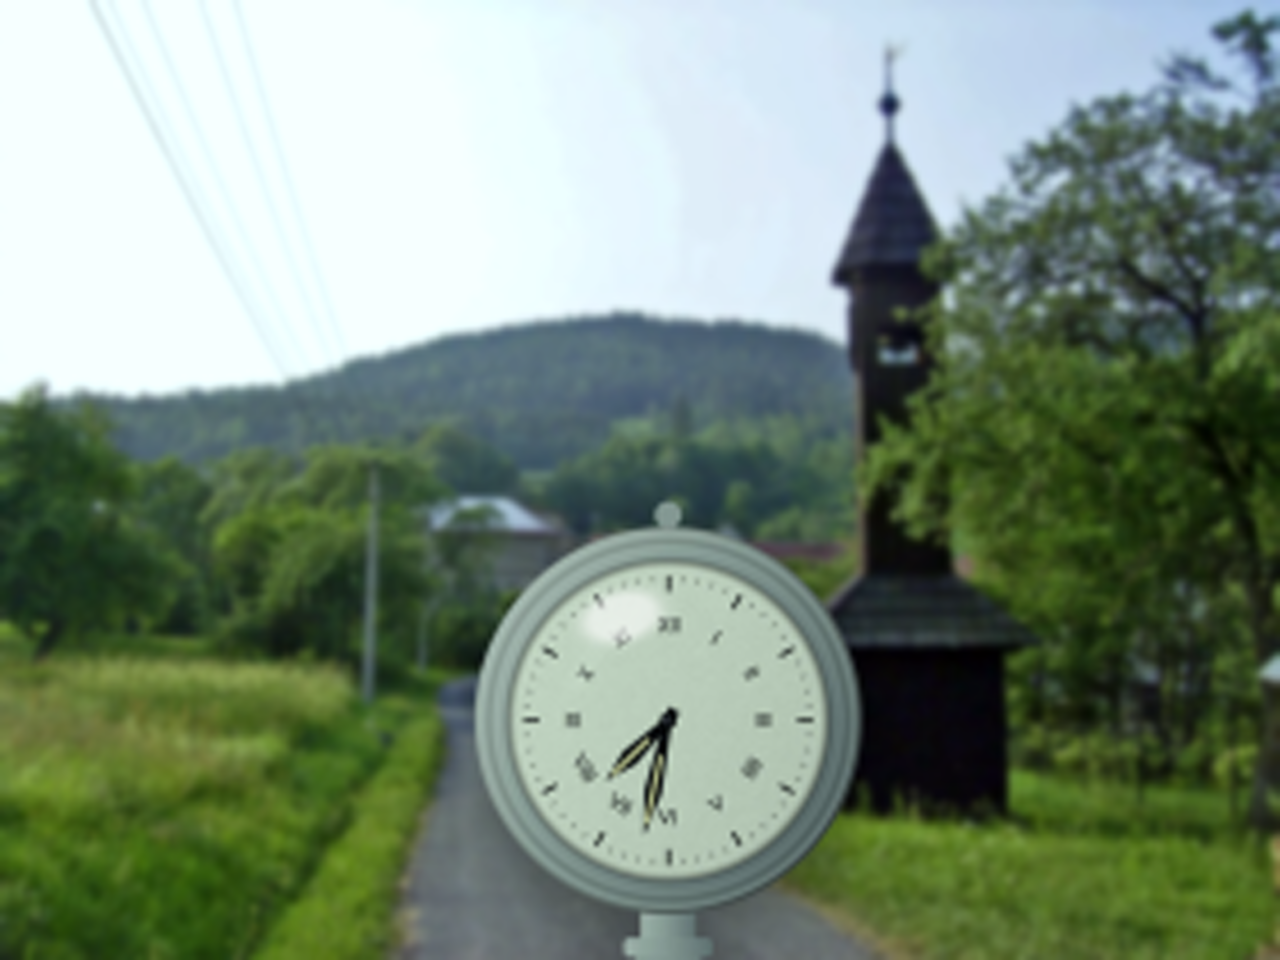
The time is 7:32
